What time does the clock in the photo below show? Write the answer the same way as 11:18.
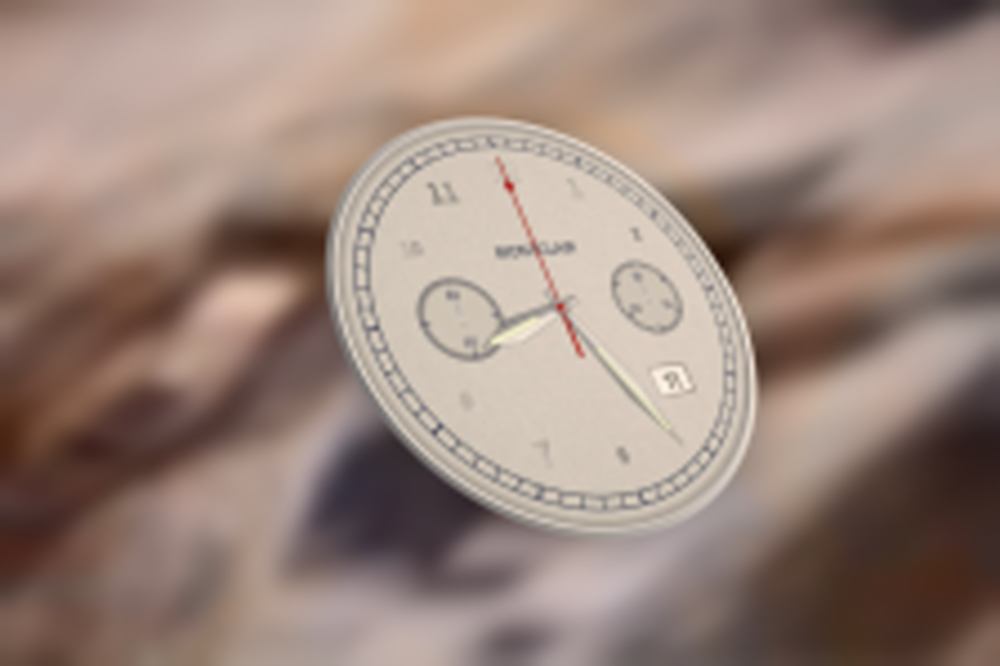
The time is 8:26
